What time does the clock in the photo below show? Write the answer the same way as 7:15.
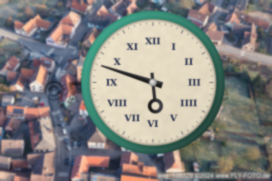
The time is 5:48
